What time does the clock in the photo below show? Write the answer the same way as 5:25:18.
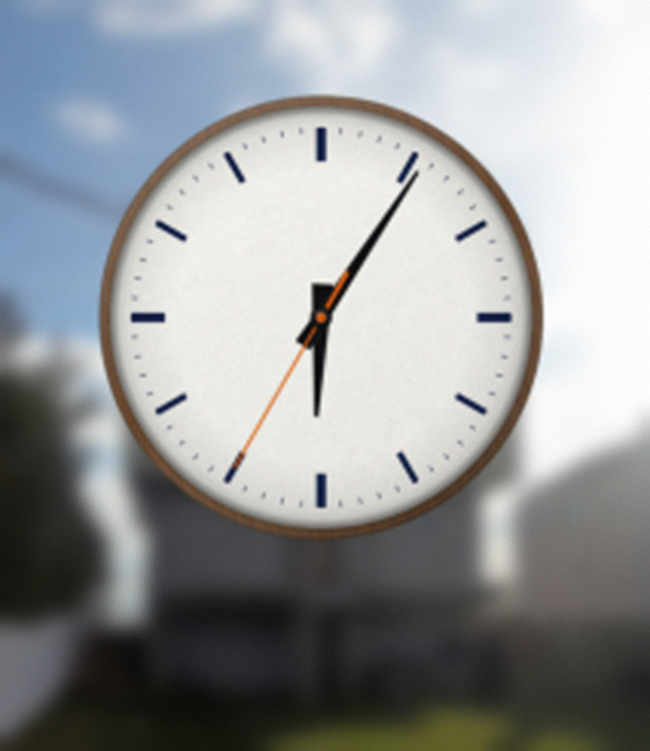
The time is 6:05:35
